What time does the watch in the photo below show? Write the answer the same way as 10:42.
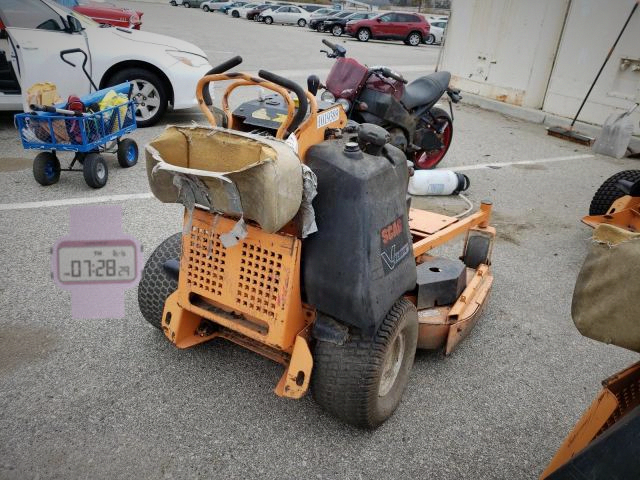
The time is 7:28
